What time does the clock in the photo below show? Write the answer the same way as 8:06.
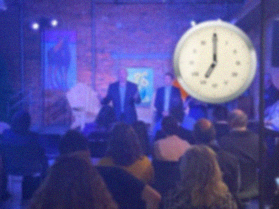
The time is 7:00
